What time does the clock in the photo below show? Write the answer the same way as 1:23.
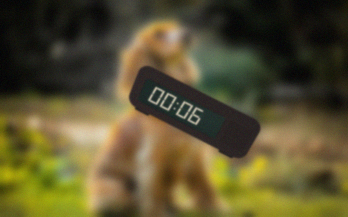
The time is 0:06
